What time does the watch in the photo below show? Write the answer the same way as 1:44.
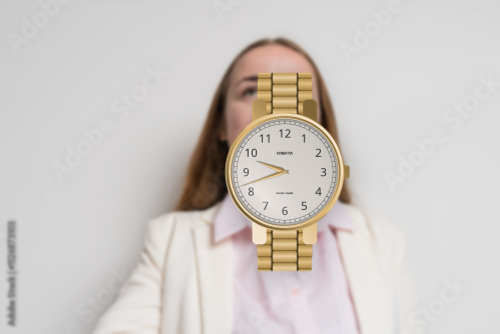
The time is 9:42
